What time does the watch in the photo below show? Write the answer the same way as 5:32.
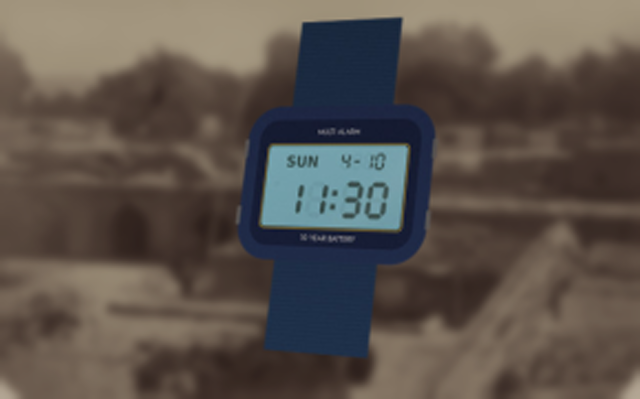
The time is 11:30
